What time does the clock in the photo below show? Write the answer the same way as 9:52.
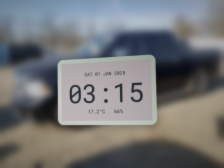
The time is 3:15
